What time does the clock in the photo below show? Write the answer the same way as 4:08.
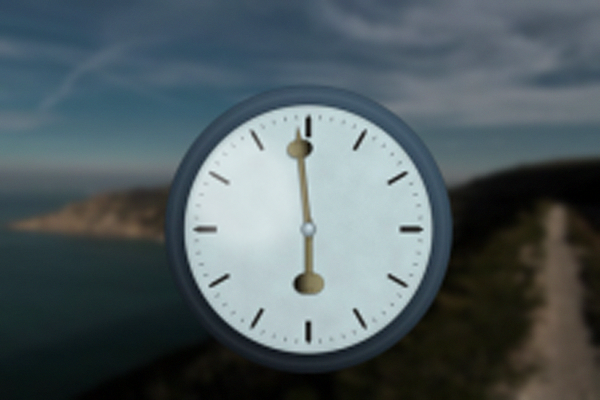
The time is 5:59
